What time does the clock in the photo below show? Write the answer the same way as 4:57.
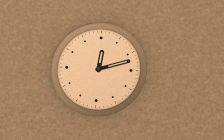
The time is 12:12
